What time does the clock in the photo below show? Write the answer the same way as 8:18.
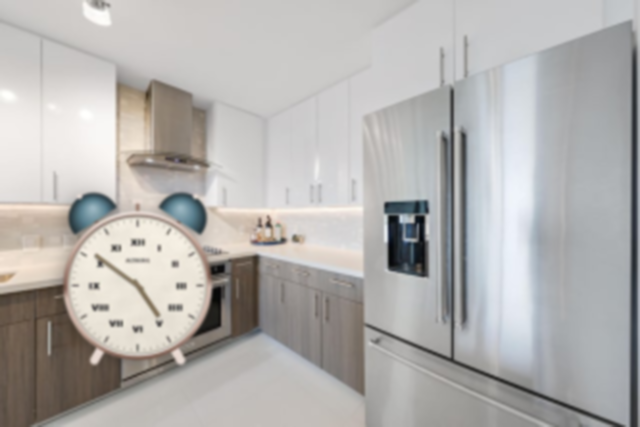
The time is 4:51
